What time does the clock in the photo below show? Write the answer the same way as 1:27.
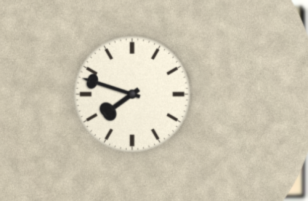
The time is 7:48
